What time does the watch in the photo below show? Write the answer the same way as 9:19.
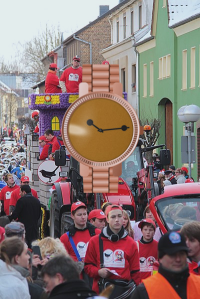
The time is 10:14
